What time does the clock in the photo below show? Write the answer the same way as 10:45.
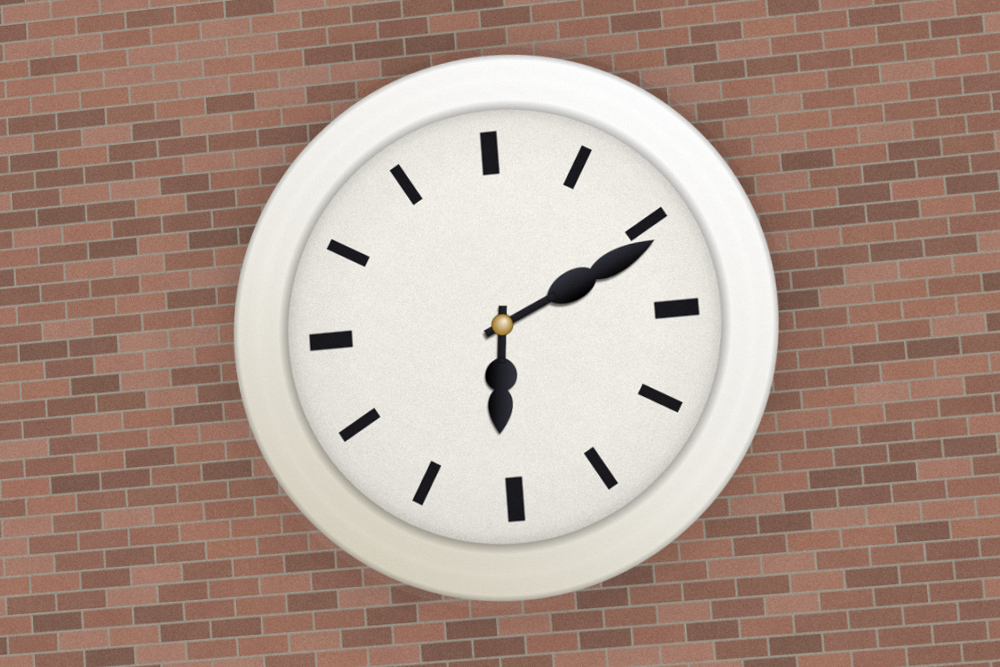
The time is 6:11
